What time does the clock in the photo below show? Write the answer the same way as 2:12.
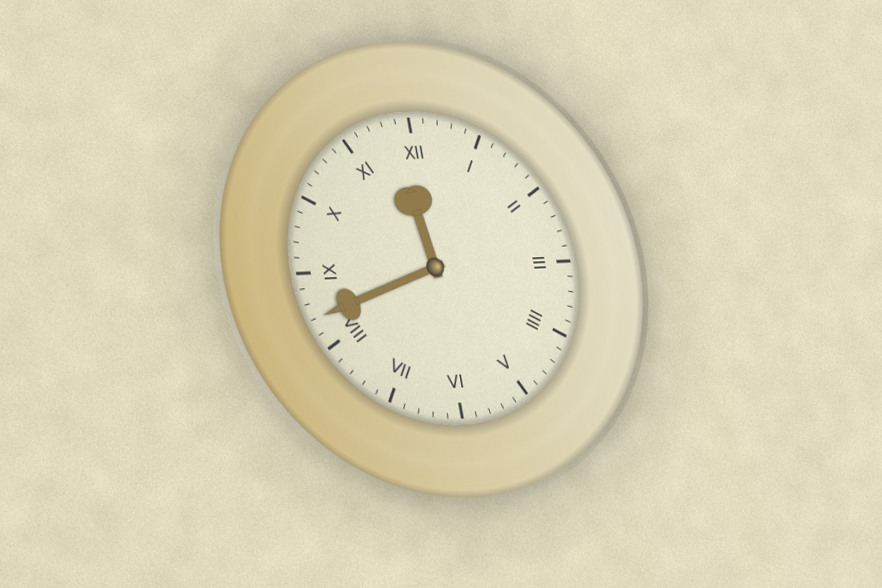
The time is 11:42
